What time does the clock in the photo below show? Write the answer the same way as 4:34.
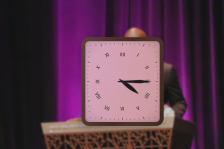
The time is 4:15
